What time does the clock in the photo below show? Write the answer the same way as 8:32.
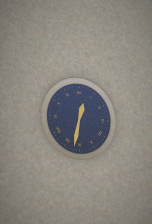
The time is 12:32
